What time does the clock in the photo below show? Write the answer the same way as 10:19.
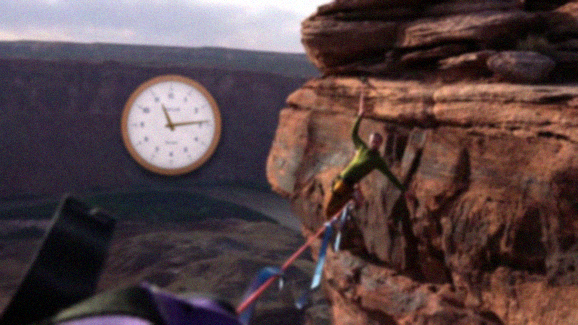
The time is 11:14
